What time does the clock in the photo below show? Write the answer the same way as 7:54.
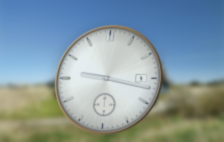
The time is 9:17
